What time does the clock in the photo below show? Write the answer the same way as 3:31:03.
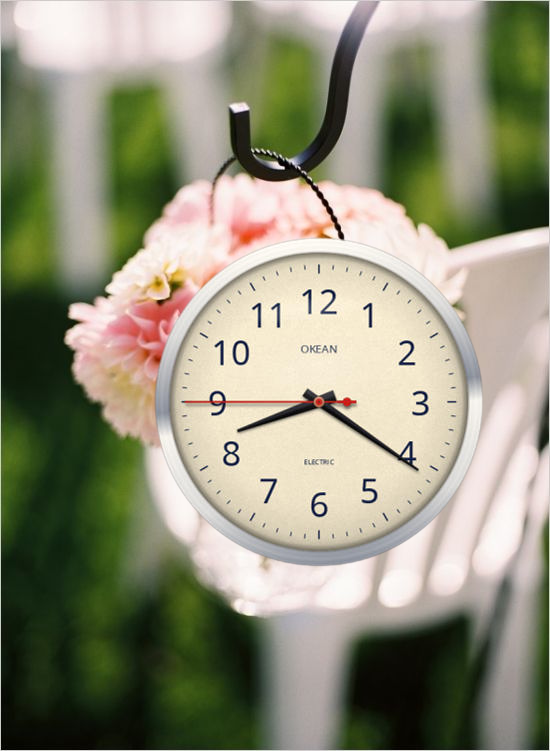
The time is 8:20:45
